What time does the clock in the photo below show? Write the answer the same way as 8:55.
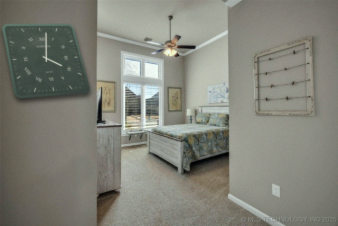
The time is 4:02
